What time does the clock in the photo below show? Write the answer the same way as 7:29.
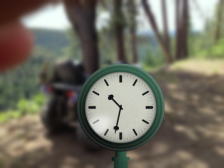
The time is 10:32
